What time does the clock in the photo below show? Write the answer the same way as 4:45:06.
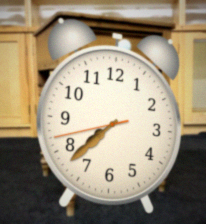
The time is 7:37:42
